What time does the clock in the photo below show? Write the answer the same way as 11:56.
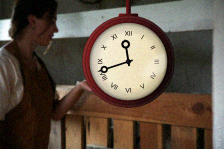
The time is 11:42
